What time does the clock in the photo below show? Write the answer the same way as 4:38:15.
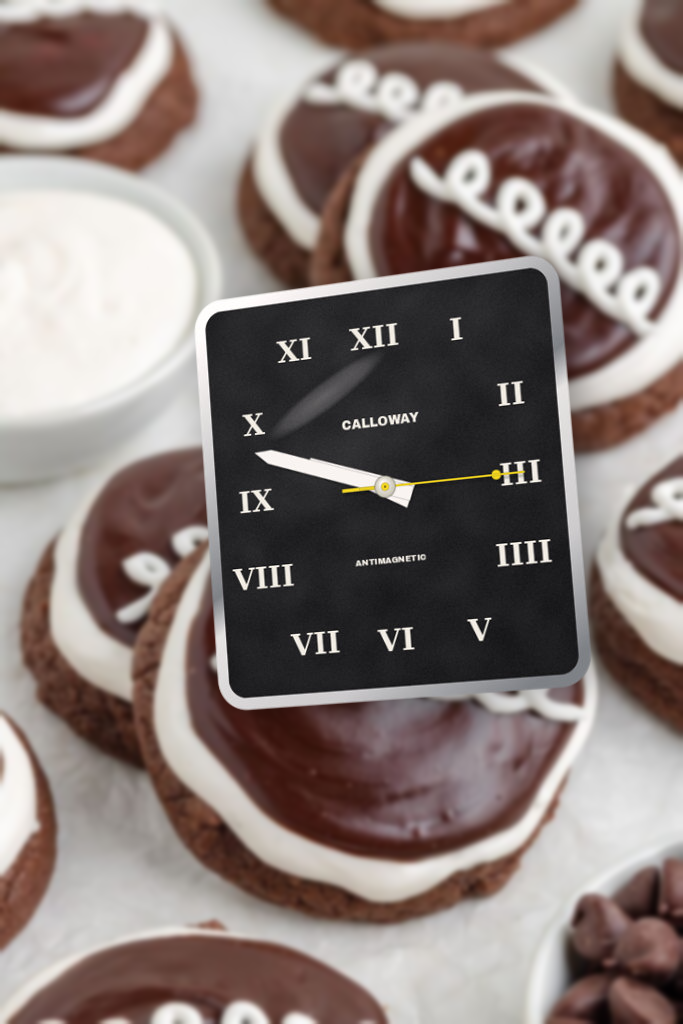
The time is 9:48:15
